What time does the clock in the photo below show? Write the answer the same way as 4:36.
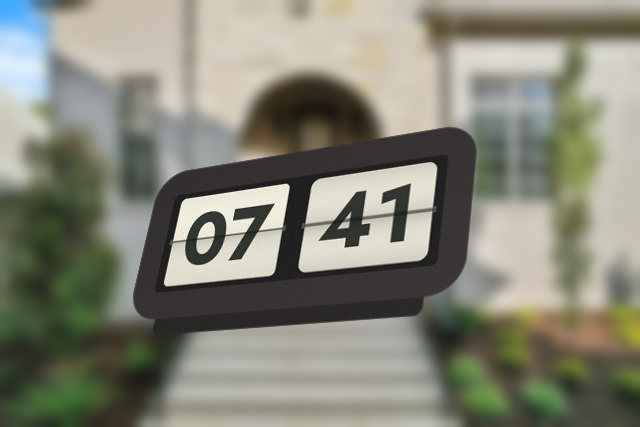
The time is 7:41
